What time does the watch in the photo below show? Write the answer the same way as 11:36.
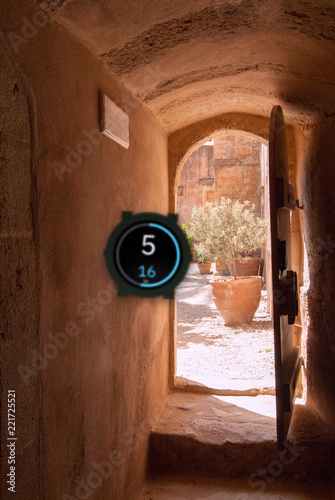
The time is 5:16
